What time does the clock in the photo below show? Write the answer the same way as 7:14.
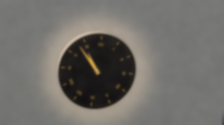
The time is 10:53
